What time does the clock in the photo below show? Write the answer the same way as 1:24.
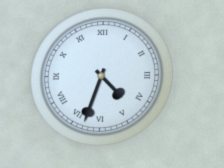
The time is 4:33
